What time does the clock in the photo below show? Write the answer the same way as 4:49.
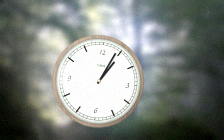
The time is 1:04
